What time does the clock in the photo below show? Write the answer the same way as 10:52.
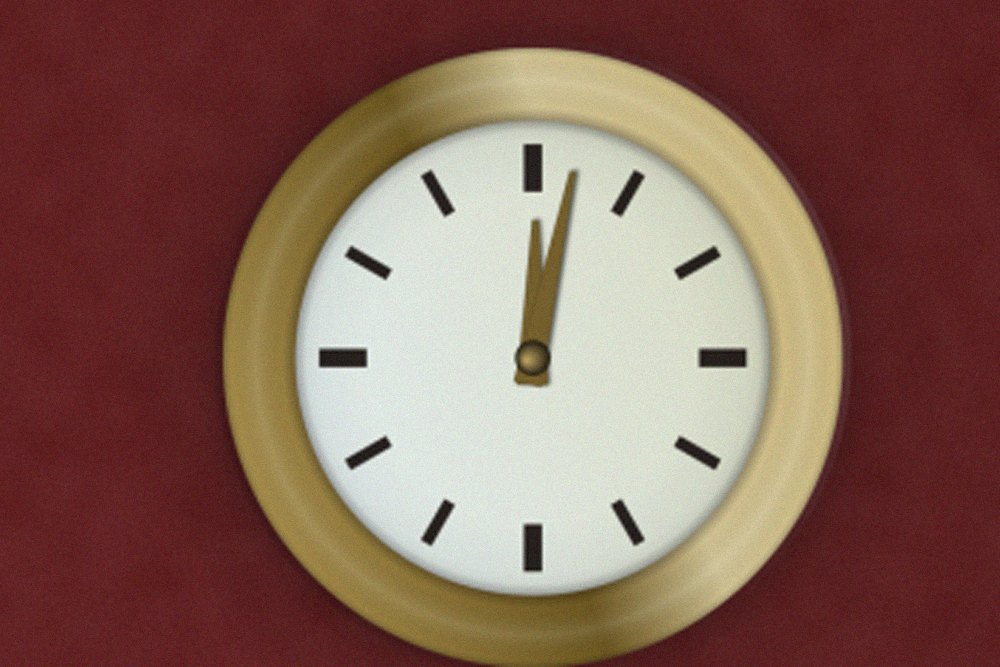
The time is 12:02
